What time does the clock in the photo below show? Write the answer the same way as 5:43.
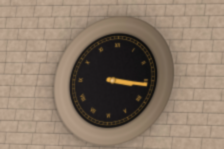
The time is 3:16
